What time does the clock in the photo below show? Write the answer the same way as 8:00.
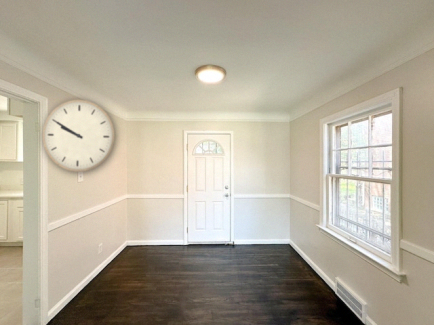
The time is 9:50
